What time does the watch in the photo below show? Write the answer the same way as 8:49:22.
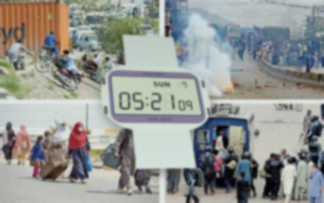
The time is 5:21:09
